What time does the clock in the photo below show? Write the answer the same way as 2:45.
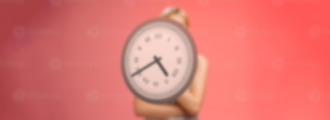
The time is 4:40
